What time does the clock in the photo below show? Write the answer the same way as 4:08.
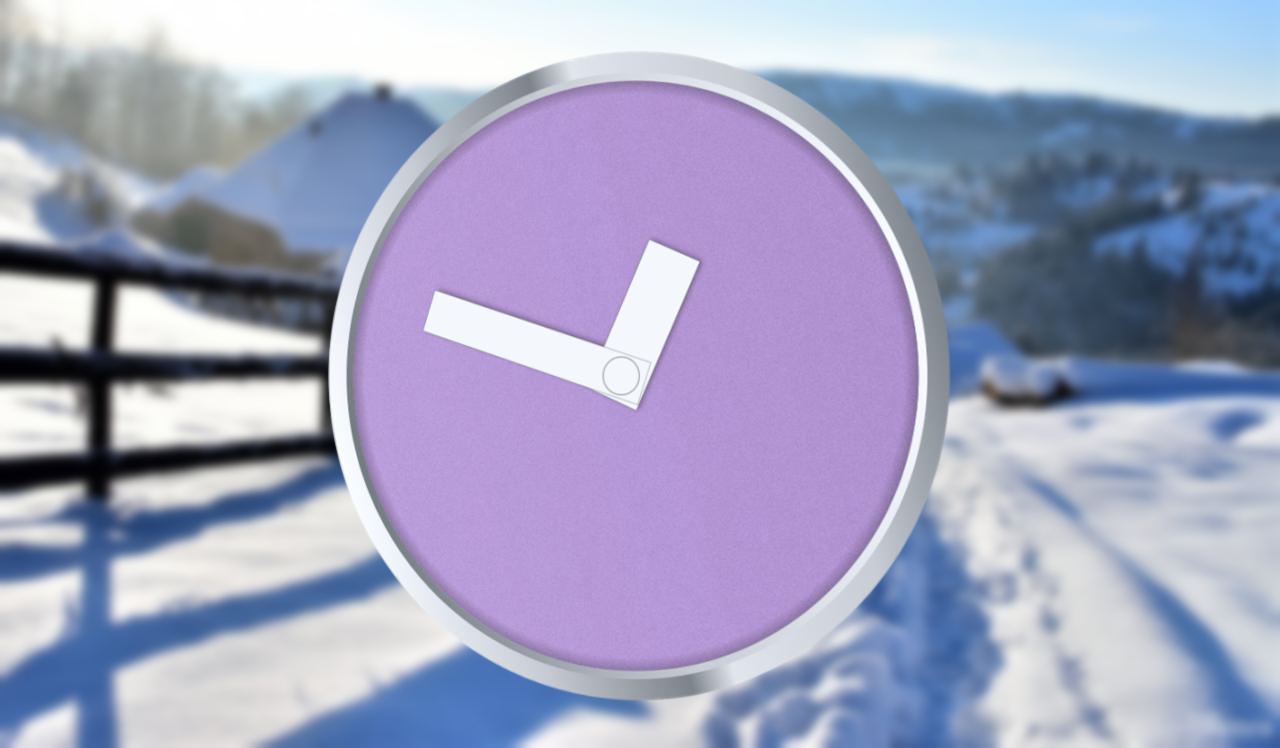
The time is 12:48
